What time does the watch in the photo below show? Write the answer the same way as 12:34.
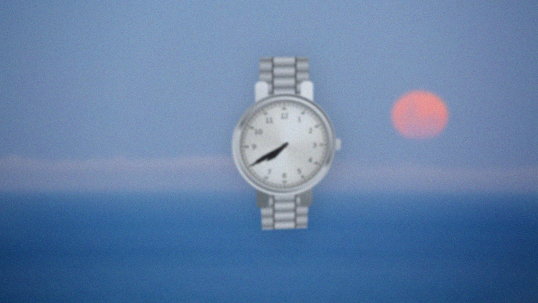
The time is 7:40
